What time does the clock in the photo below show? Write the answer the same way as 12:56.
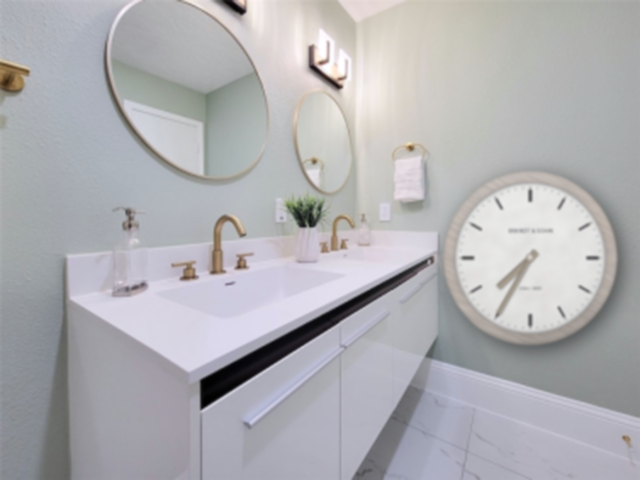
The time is 7:35
